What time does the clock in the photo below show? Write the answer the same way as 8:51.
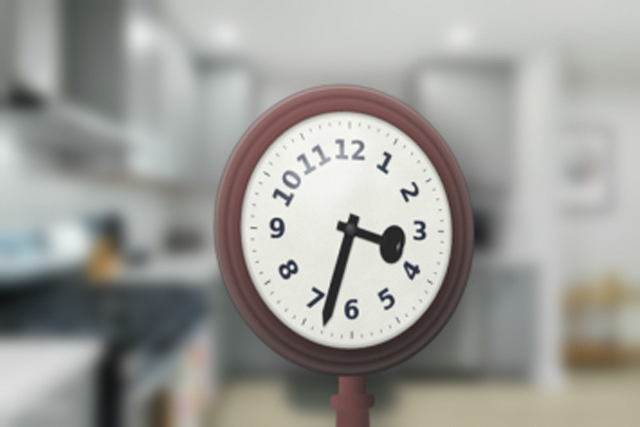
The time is 3:33
